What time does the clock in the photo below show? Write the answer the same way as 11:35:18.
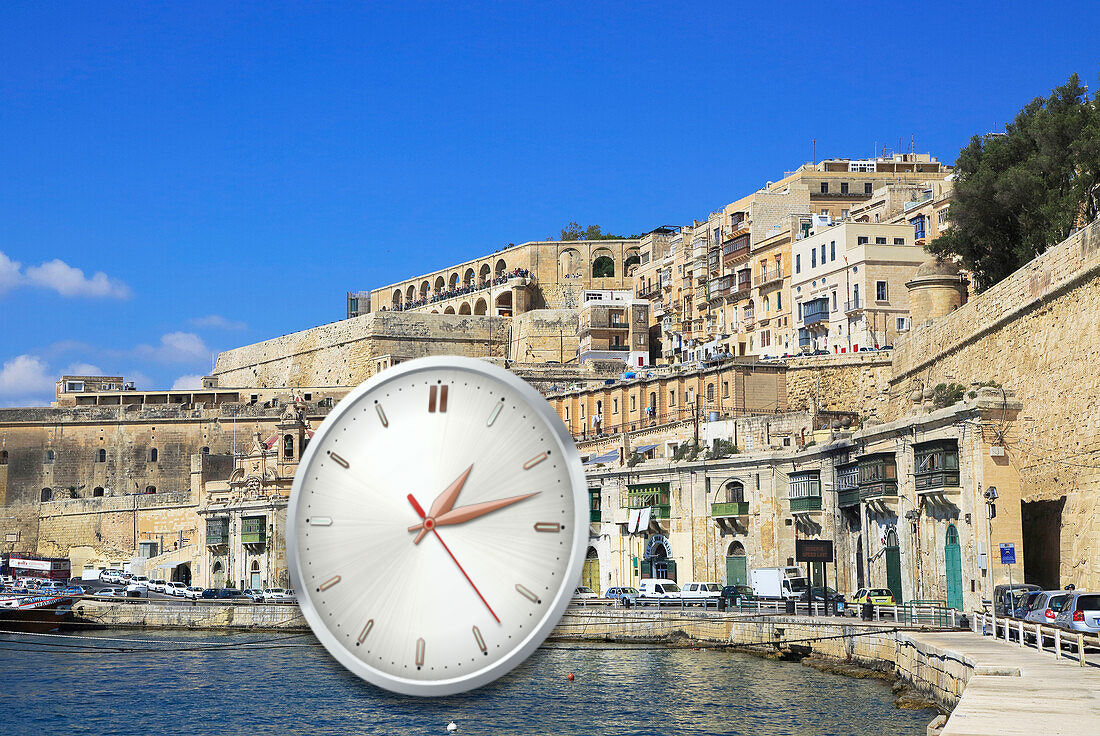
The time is 1:12:23
